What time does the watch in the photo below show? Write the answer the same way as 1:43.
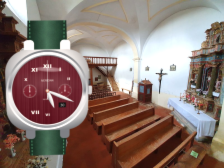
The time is 5:19
